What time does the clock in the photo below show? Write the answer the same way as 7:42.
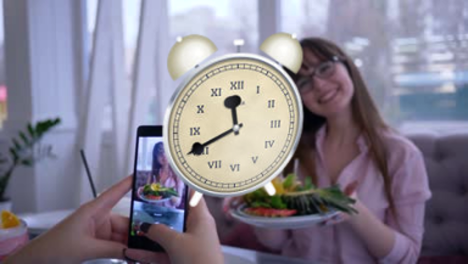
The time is 11:41
